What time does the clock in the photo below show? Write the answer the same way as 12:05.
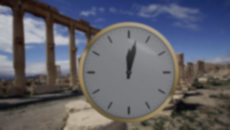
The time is 12:02
